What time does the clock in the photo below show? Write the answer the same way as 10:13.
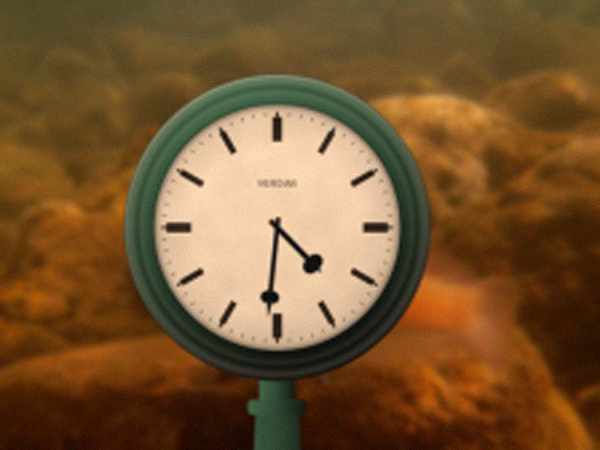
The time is 4:31
